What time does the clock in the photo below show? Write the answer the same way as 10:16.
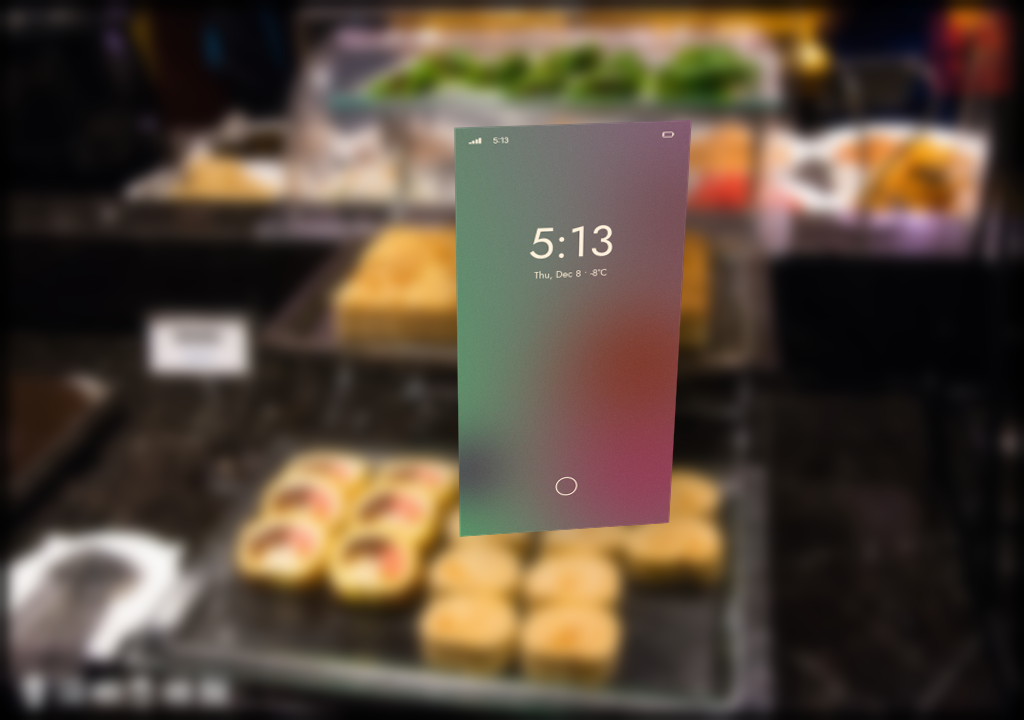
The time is 5:13
